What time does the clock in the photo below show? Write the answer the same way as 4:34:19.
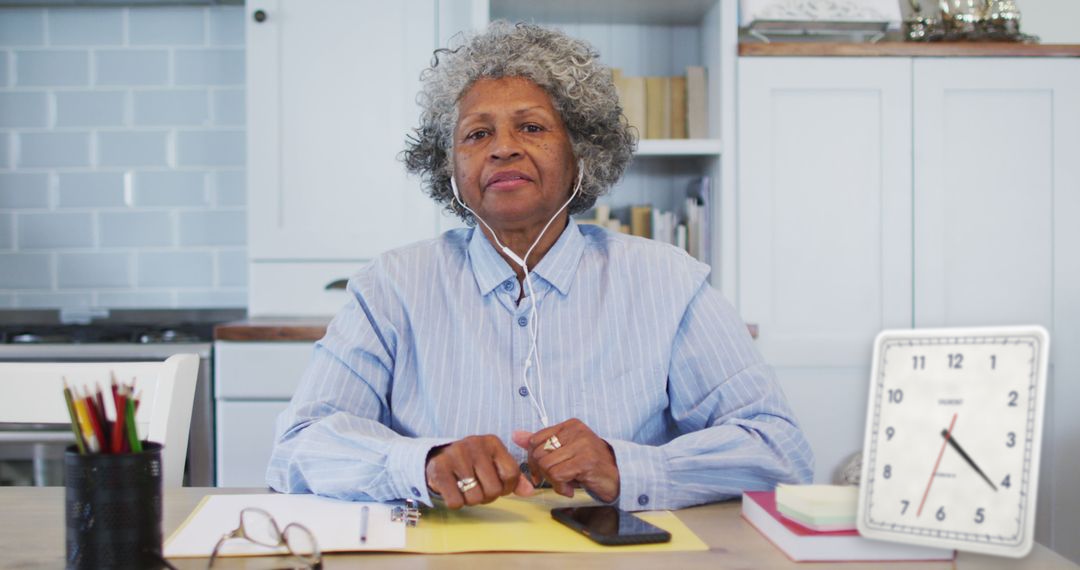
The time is 4:21:33
